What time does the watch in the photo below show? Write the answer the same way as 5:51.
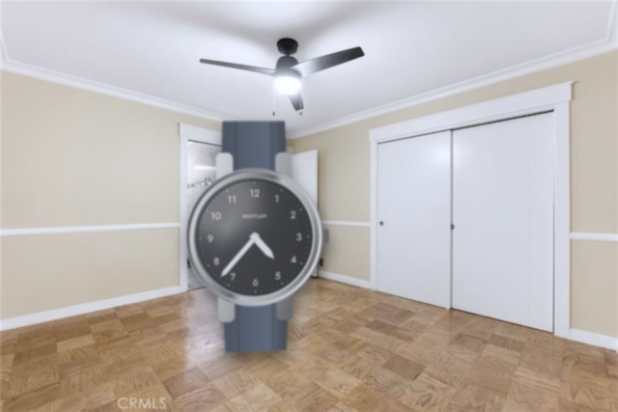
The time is 4:37
